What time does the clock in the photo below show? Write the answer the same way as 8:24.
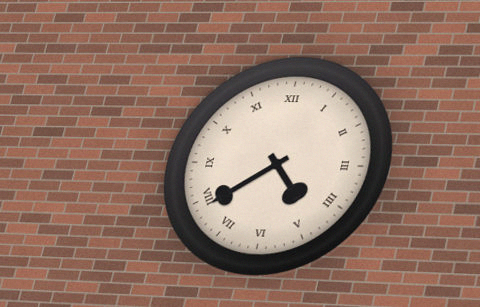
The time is 4:39
